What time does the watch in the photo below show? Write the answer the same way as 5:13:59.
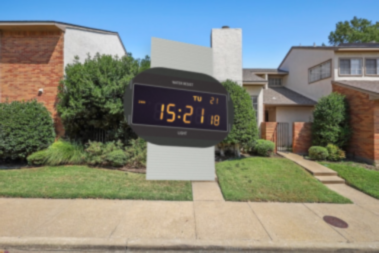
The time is 15:21:18
